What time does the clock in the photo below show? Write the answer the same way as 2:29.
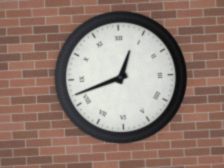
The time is 12:42
